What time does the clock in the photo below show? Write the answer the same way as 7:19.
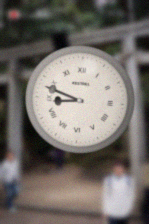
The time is 8:48
